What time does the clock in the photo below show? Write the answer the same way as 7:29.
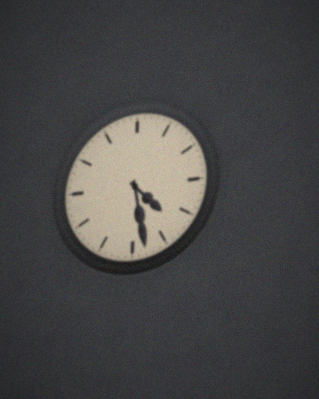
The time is 4:28
